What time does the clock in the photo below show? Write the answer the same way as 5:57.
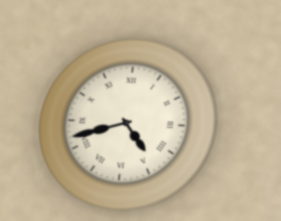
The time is 4:42
